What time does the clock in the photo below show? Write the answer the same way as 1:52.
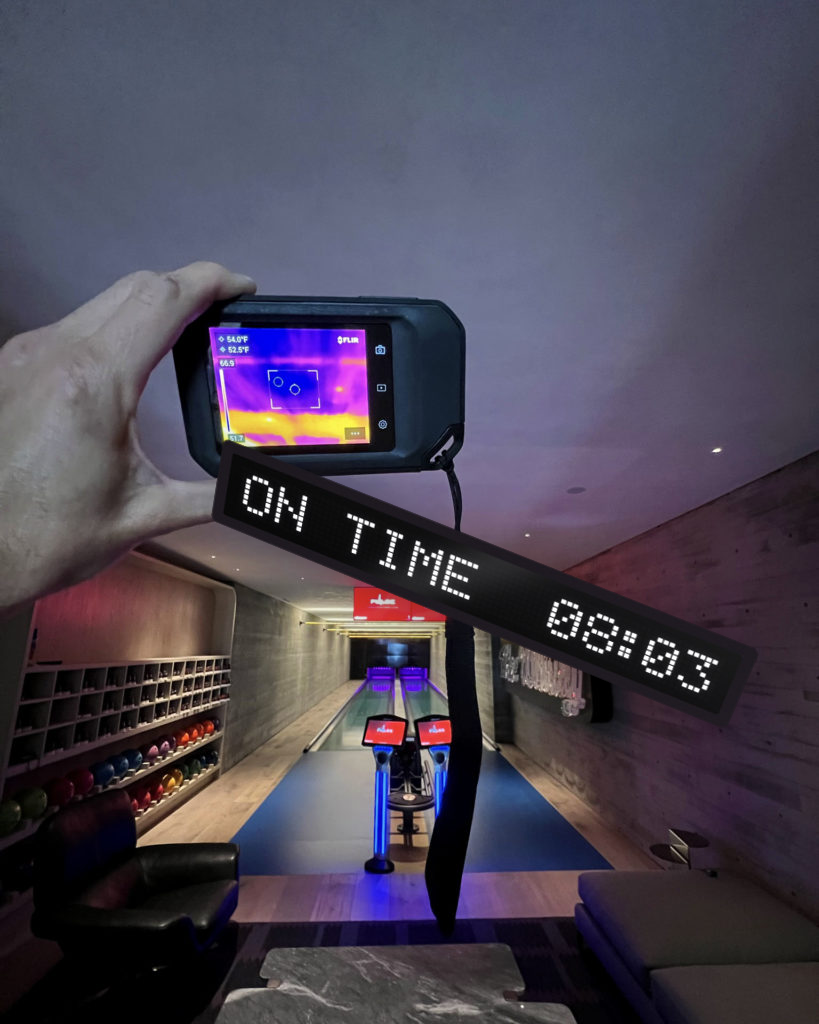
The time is 8:03
